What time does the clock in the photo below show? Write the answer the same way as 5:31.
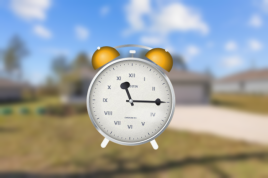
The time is 11:15
